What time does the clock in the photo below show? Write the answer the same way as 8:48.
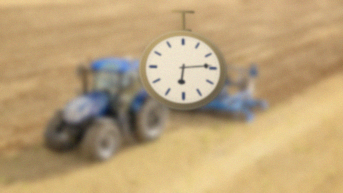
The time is 6:14
